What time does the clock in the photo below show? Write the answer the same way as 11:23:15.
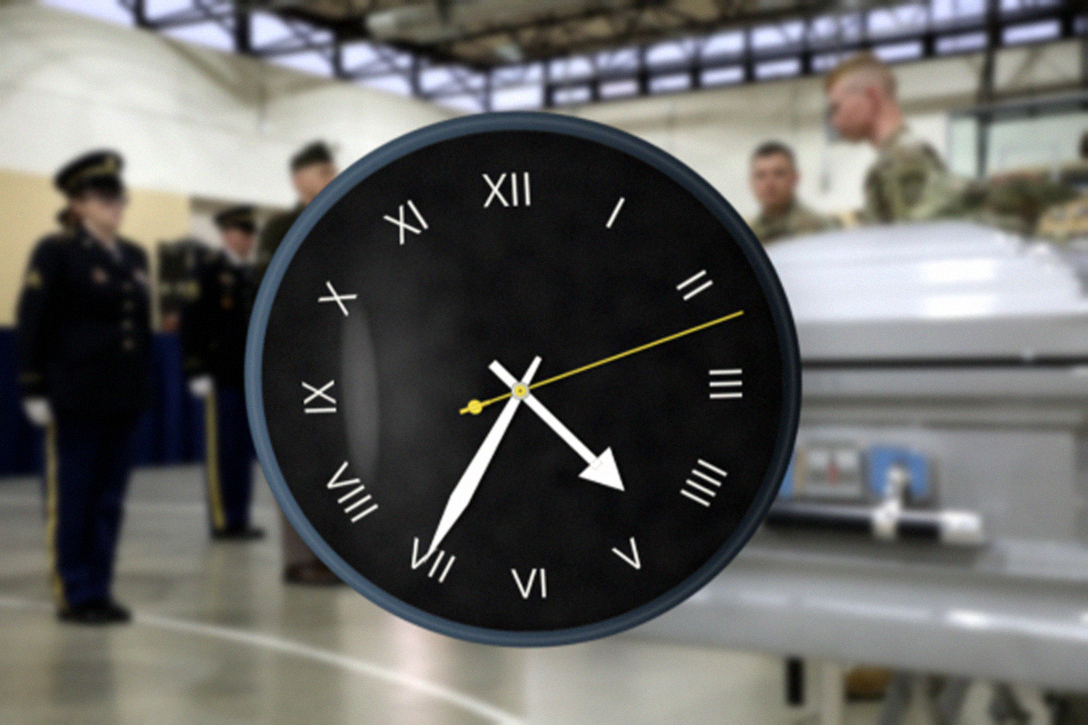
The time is 4:35:12
